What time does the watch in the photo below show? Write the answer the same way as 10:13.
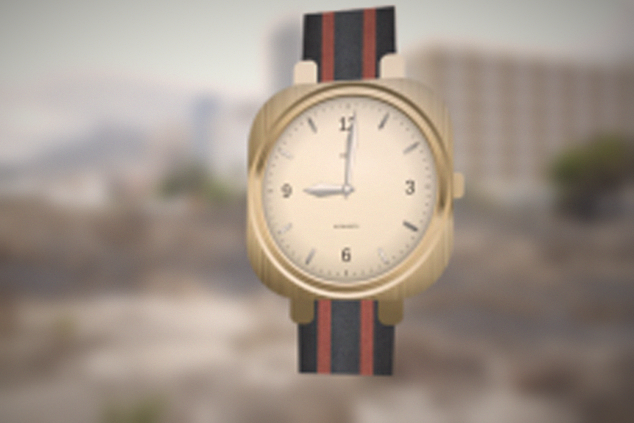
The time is 9:01
